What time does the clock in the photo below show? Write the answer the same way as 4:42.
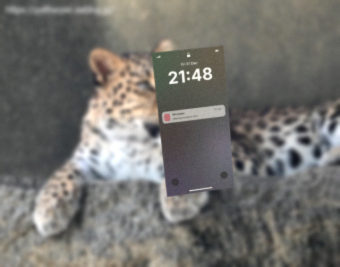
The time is 21:48
